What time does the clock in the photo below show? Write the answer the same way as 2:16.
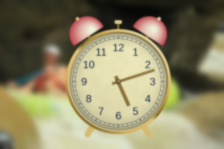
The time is 5:12
